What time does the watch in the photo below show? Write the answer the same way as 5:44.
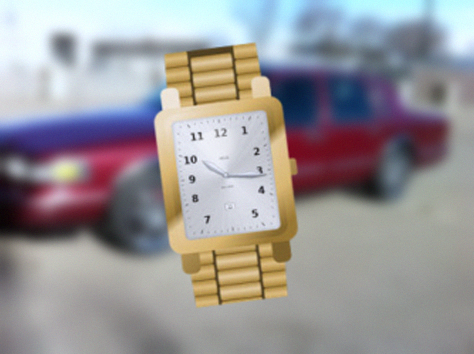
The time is 10:16
